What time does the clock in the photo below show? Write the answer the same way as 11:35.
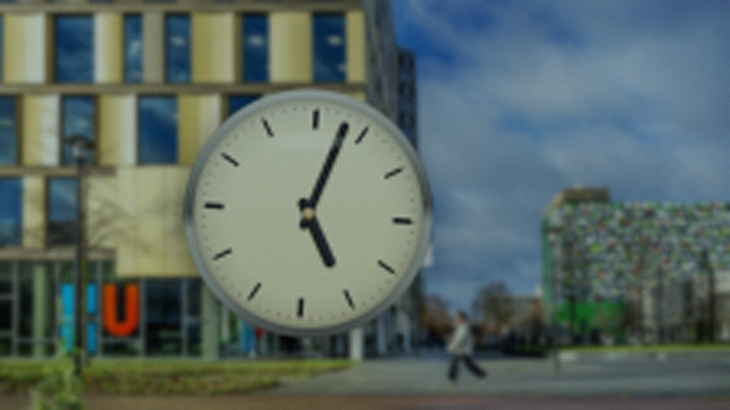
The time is 5:03
